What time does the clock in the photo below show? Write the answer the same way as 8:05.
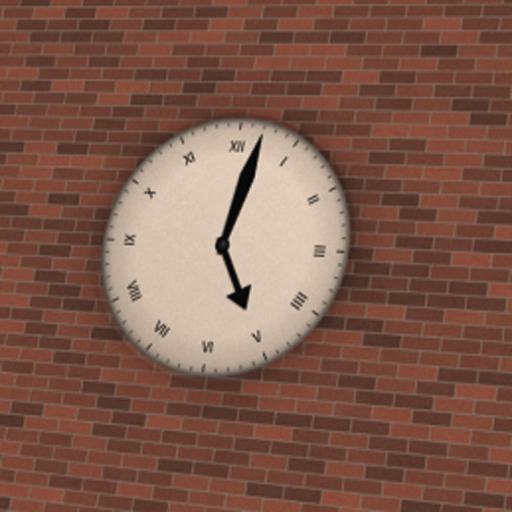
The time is 5:02
